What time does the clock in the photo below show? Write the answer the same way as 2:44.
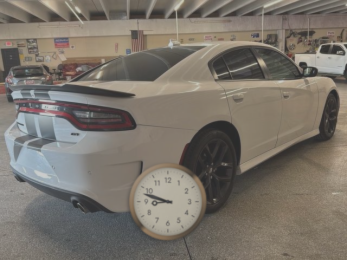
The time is 8:48
